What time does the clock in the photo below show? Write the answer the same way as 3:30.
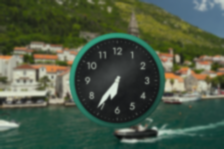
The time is 6:36
